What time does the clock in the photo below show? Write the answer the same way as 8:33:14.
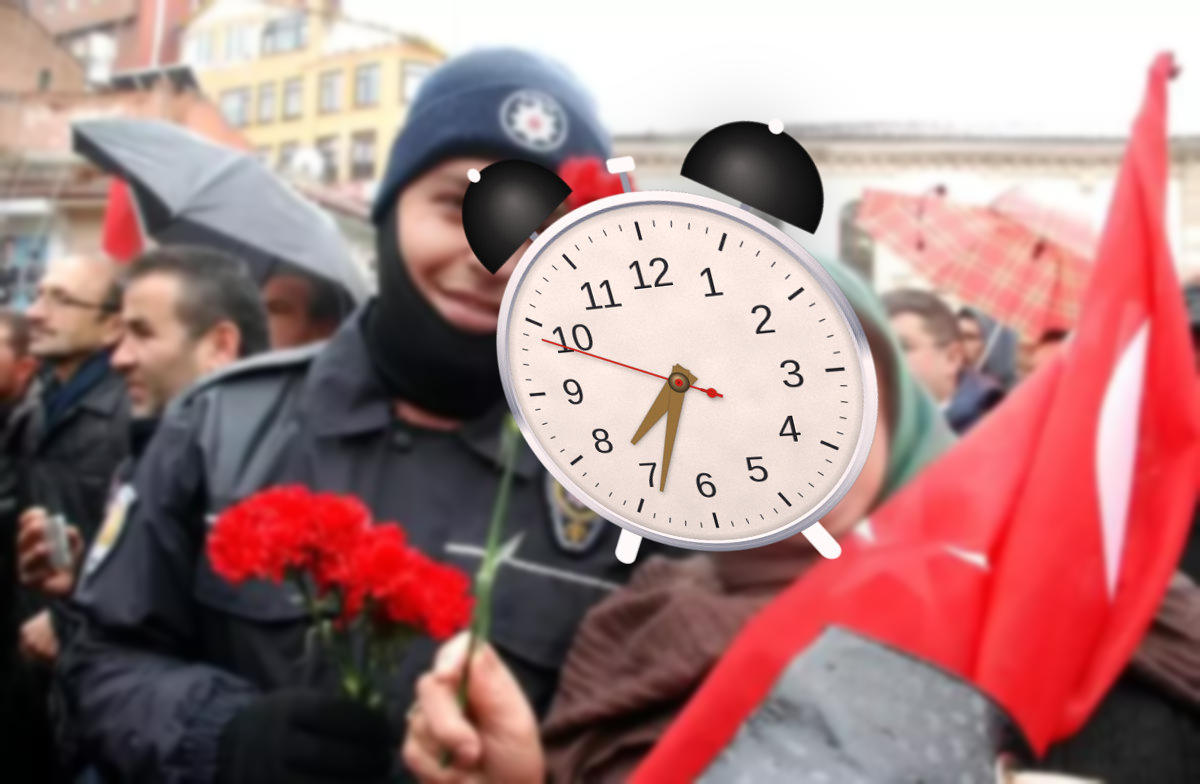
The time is 7:33:49
